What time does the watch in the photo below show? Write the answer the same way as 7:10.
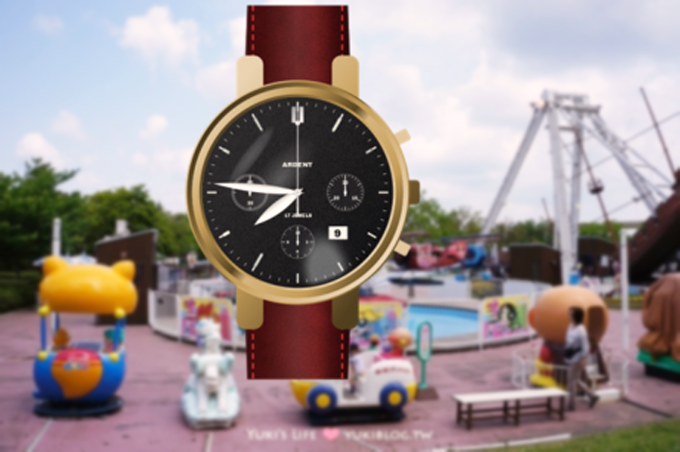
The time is 7:46
